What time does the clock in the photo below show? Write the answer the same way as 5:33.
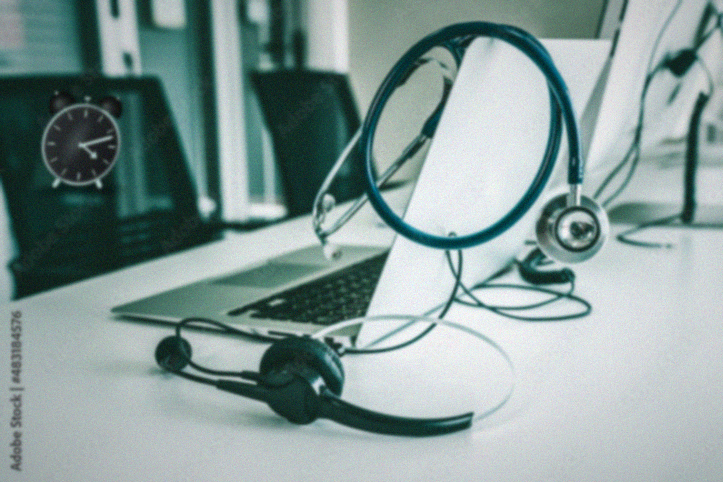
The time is 4:12
